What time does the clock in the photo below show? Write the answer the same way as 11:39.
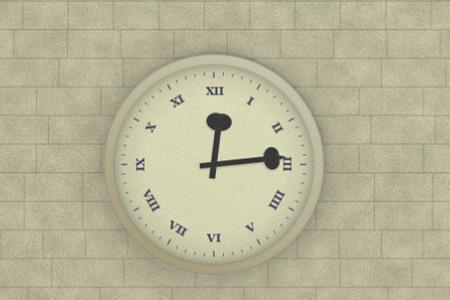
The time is 12:14
